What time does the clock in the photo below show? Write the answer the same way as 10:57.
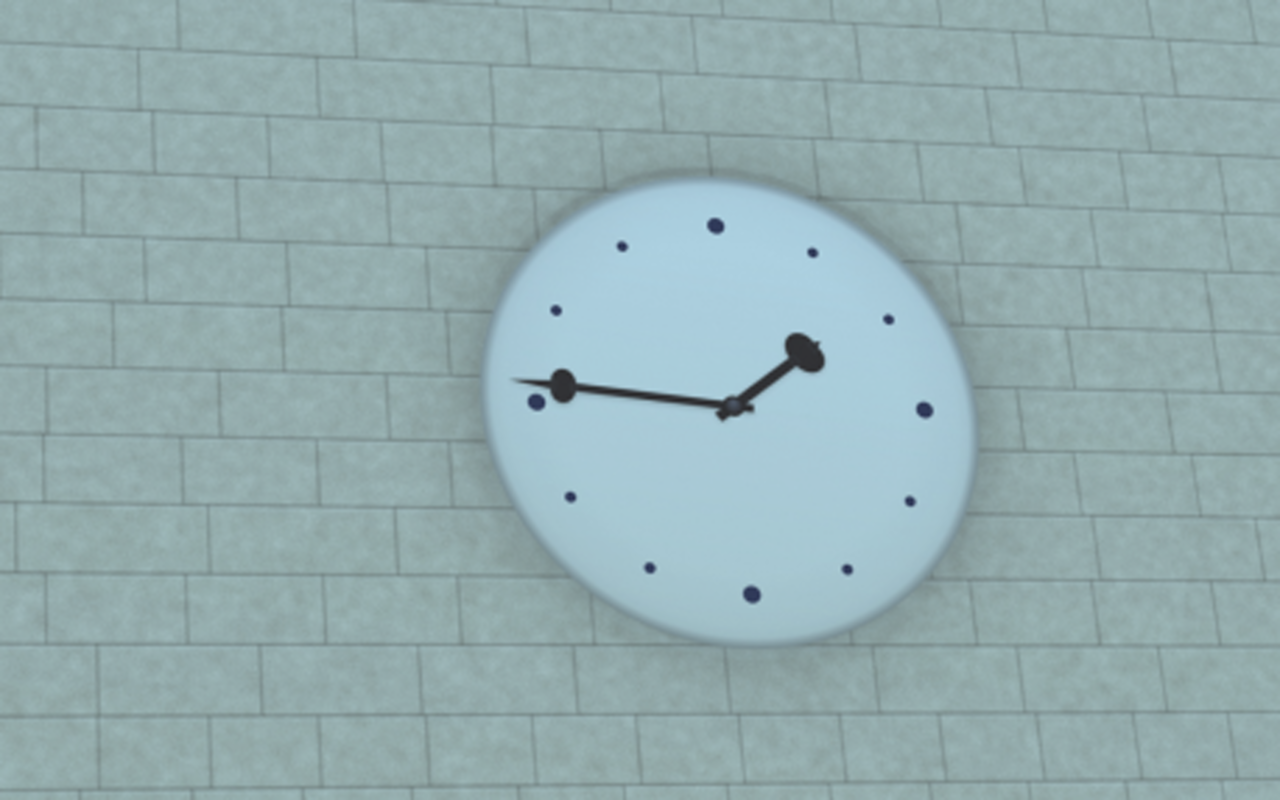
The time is 1:46
